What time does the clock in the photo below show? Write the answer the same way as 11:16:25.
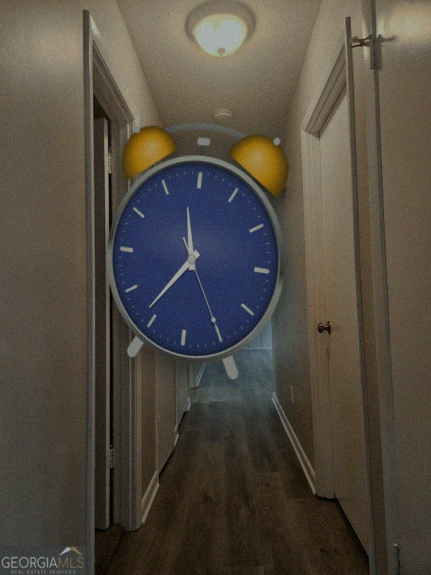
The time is 11:36:25
